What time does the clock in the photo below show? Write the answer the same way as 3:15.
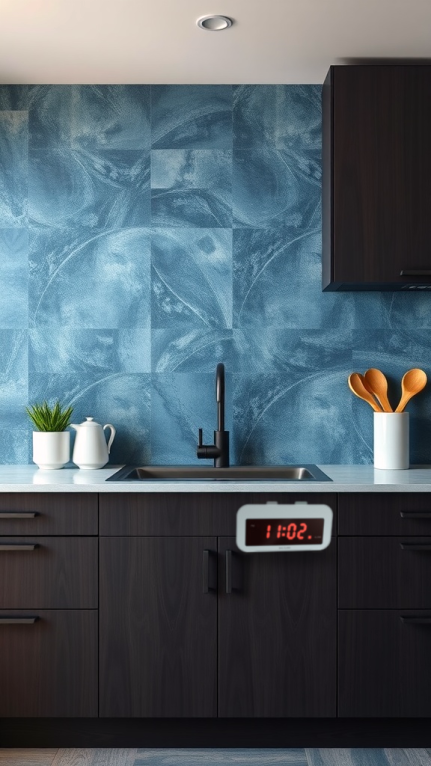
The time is 11:02
